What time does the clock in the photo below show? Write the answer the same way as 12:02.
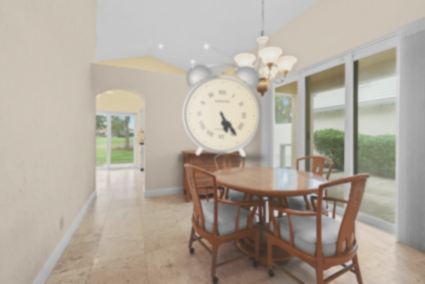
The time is 5:24
